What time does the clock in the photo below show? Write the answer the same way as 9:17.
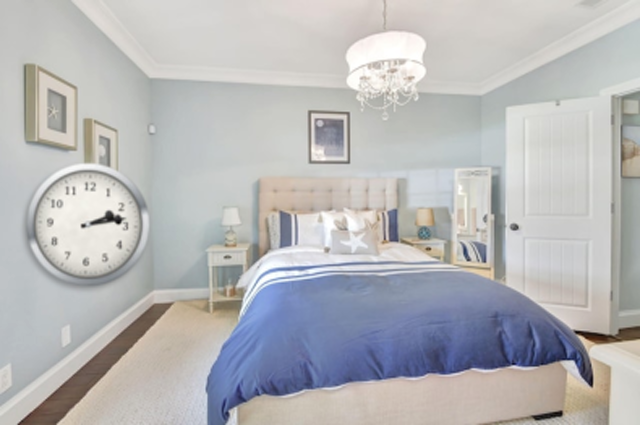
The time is 2:13
